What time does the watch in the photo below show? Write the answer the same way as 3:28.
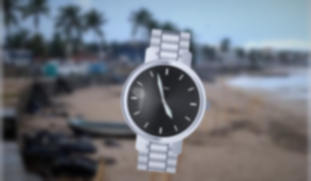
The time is 4:57
